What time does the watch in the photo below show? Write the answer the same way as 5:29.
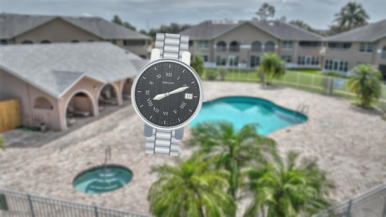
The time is 8:11
